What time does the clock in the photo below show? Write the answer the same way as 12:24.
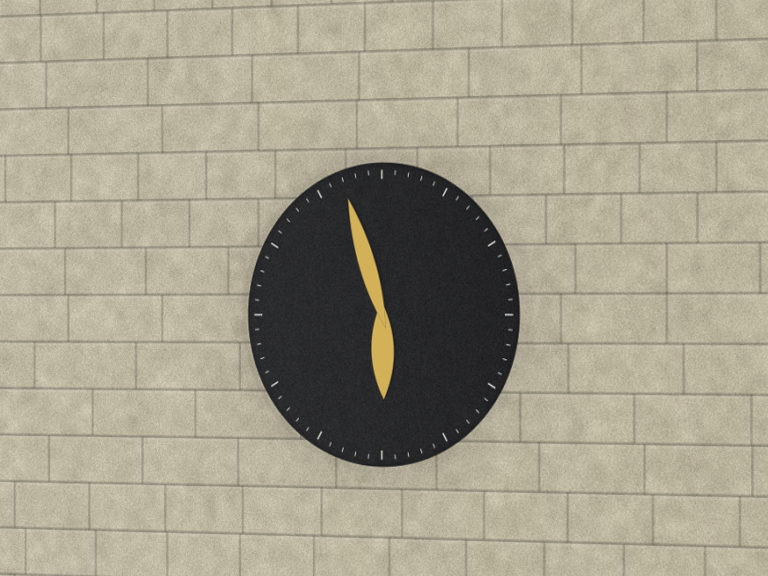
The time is 5:57
